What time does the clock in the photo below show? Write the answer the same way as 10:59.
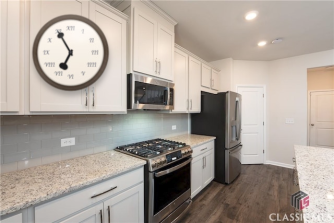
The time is 6:55
